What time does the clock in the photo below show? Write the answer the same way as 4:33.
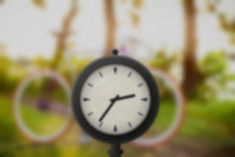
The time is 2:36
